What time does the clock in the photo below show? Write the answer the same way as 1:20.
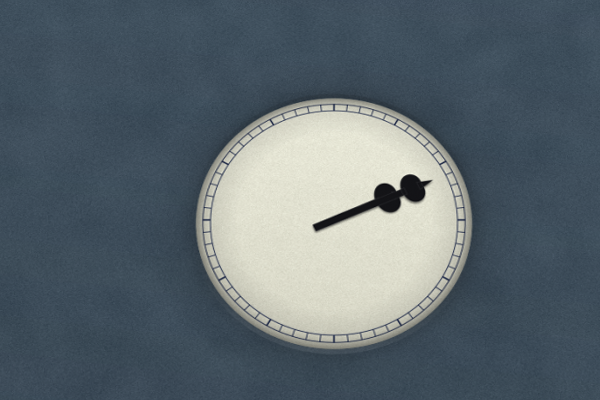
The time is 2:11
